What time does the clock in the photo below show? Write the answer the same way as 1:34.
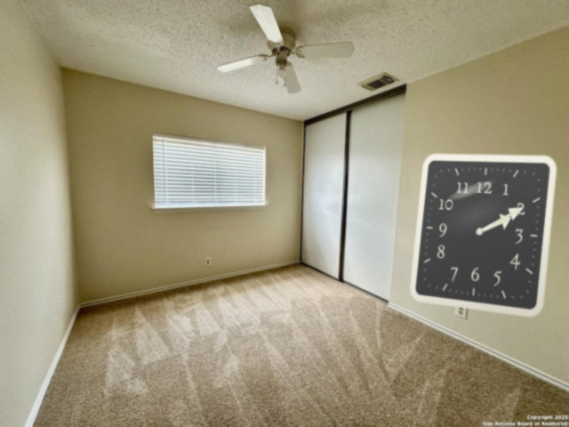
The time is 2:10
